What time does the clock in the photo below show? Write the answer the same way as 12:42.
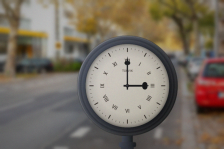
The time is 3:00
